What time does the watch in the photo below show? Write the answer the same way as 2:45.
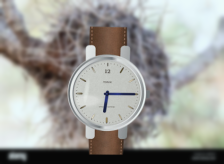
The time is 6:15
